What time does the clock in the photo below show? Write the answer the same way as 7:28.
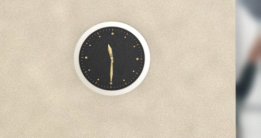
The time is 11:30
